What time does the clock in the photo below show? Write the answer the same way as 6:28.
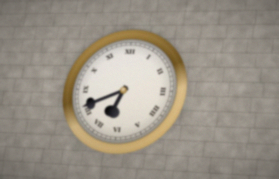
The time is 6:41
